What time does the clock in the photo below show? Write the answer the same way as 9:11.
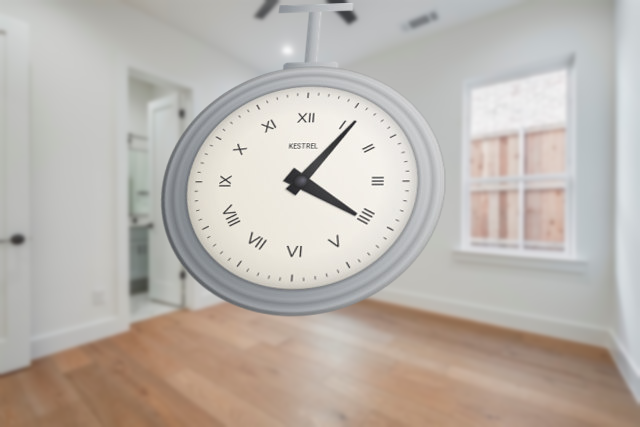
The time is 4:06
